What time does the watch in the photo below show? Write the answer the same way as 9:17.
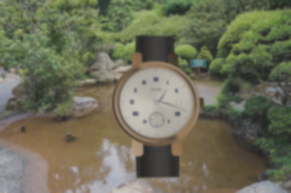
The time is 1:18
